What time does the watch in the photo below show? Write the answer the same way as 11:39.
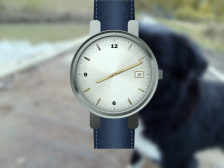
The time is 8:11
